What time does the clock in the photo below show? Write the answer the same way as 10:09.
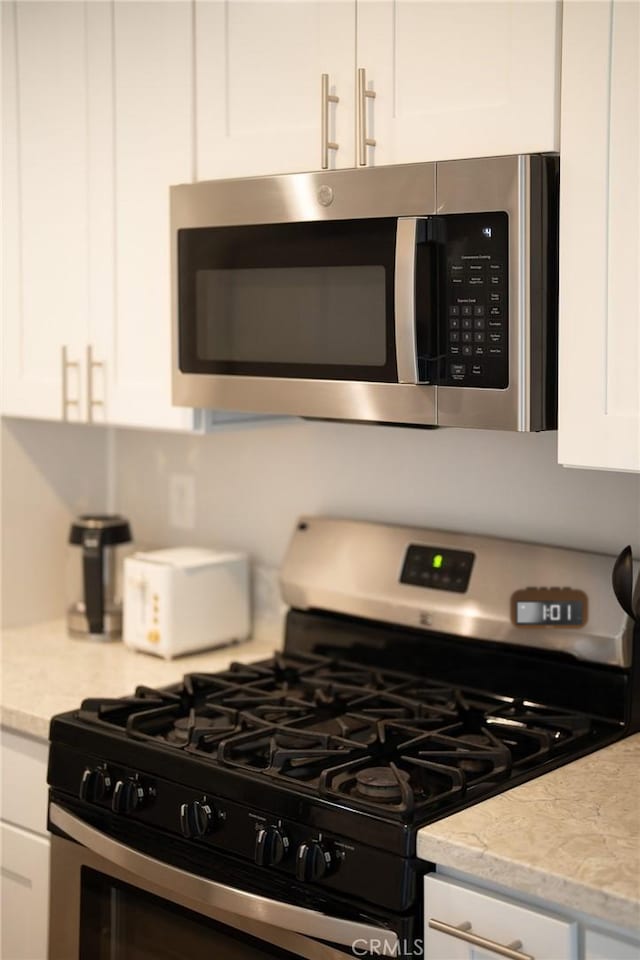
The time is 1:01
